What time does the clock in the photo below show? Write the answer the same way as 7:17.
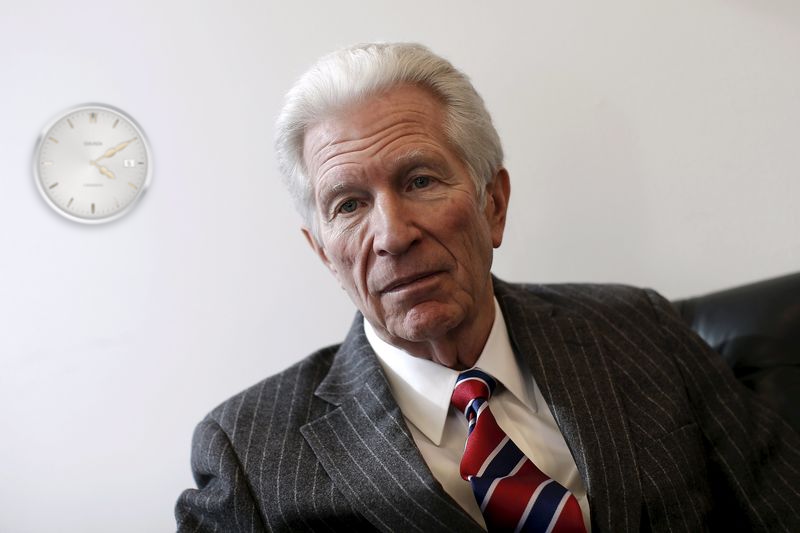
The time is 4:10
